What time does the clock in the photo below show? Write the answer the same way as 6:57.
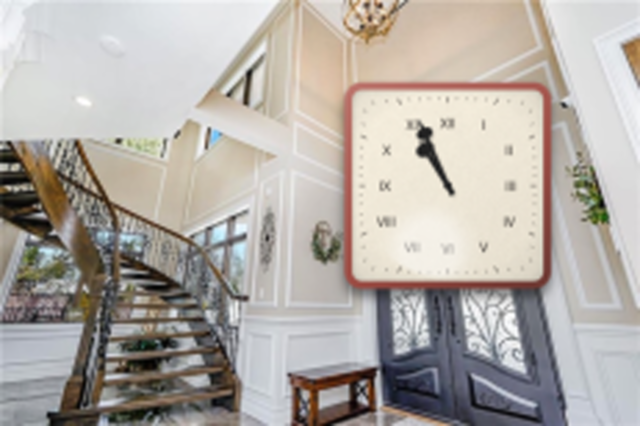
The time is 10:56
